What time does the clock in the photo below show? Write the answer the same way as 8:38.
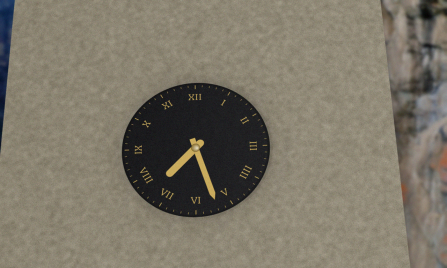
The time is 7:27
